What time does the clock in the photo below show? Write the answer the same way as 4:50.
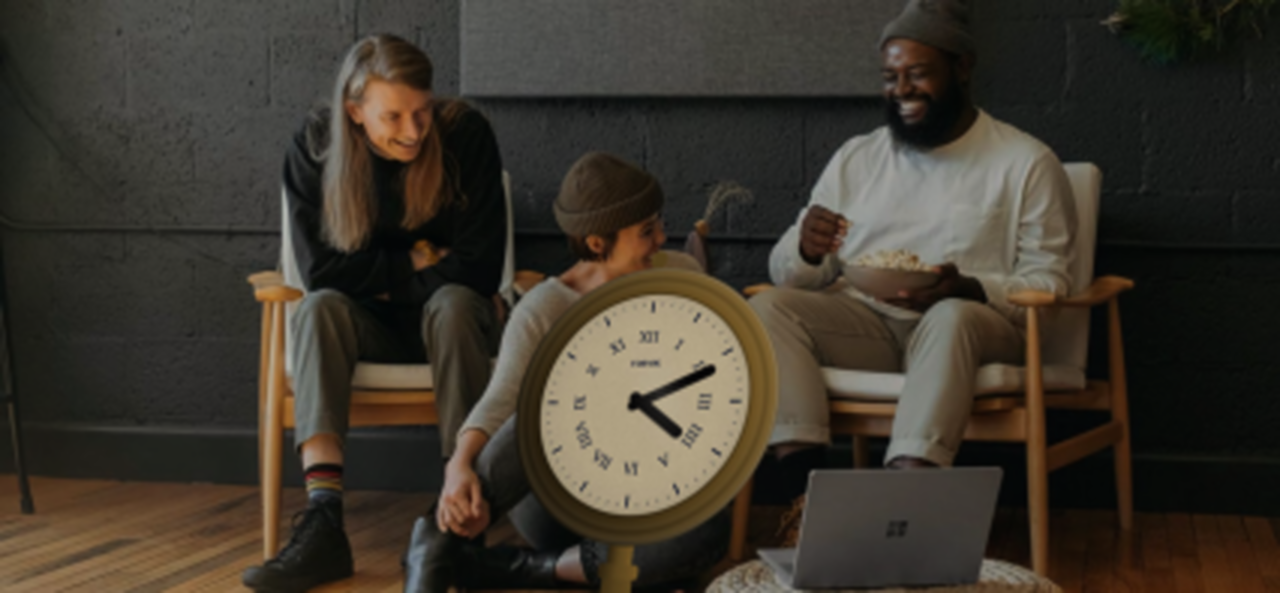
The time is 4:11
